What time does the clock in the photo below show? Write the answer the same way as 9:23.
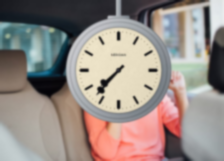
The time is 7:37
